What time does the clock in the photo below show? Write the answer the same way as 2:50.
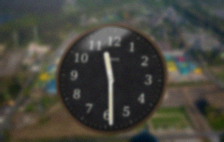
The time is 11:29
